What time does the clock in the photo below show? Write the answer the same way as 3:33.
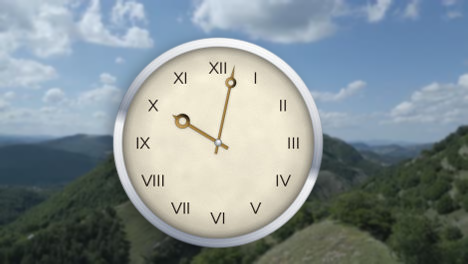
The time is 10:02
